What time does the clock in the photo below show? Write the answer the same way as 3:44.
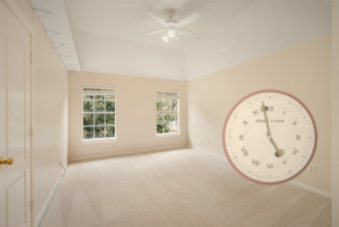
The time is 4:58
